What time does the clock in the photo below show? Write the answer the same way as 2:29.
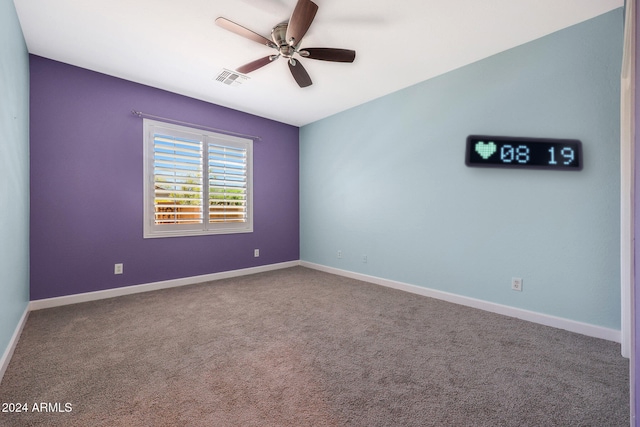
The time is 8:19
